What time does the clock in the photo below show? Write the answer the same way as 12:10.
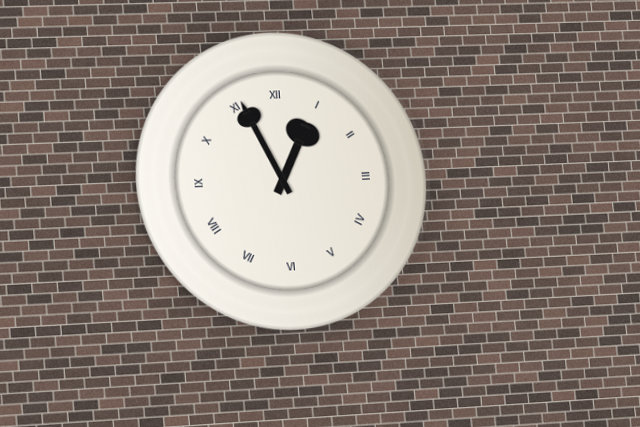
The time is 12:56
